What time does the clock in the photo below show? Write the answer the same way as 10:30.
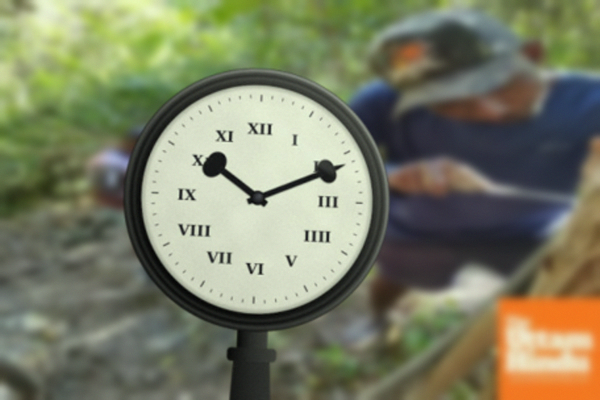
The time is 10:11
